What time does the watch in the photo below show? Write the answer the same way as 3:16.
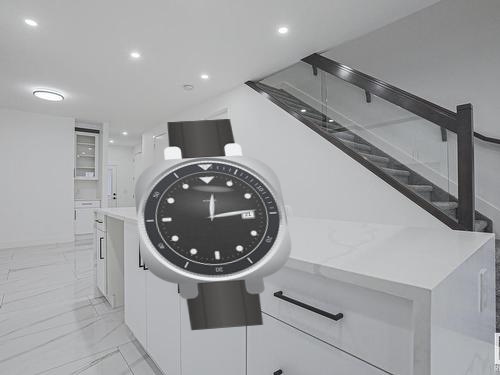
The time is 12:14
